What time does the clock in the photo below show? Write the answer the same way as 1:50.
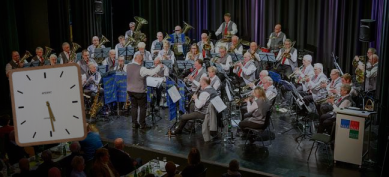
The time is 5:29
